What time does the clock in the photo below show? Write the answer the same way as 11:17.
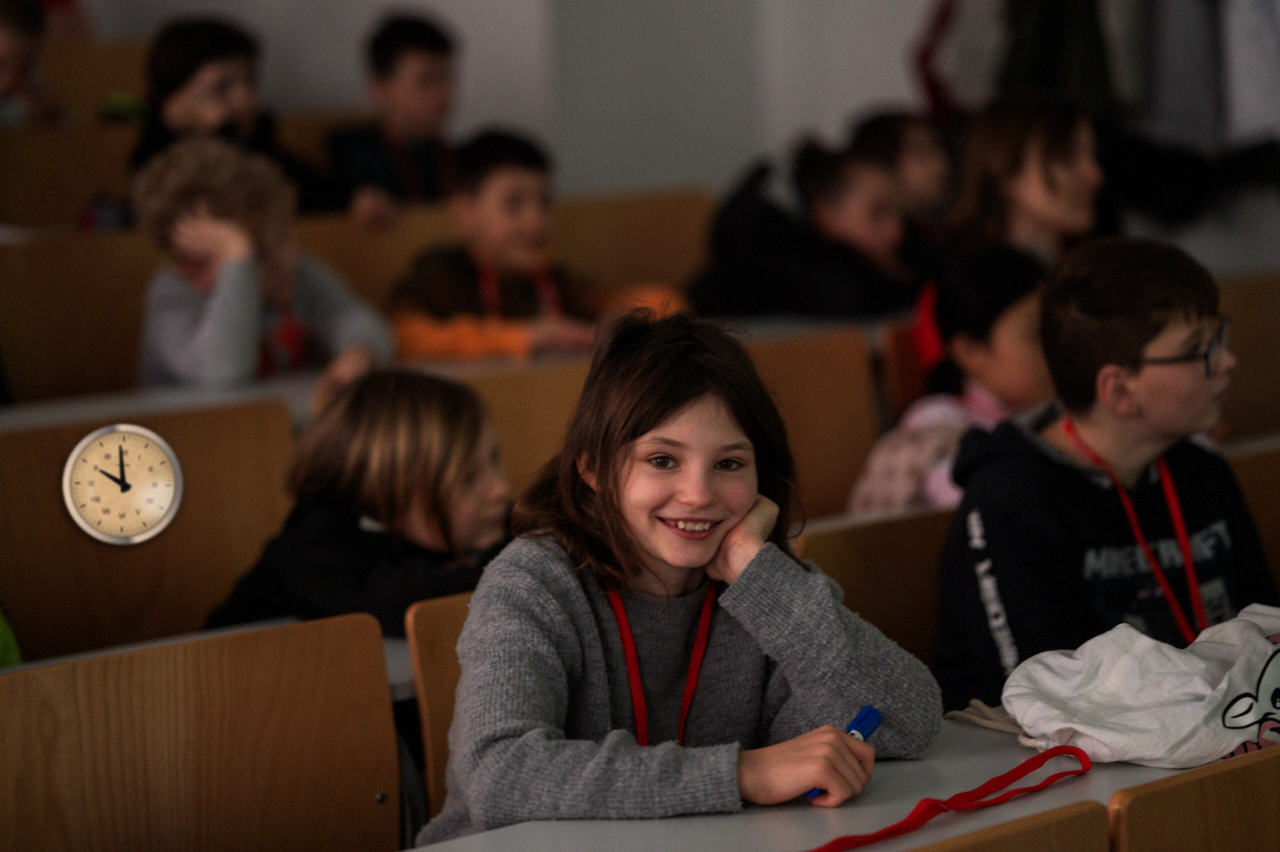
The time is 9:59
